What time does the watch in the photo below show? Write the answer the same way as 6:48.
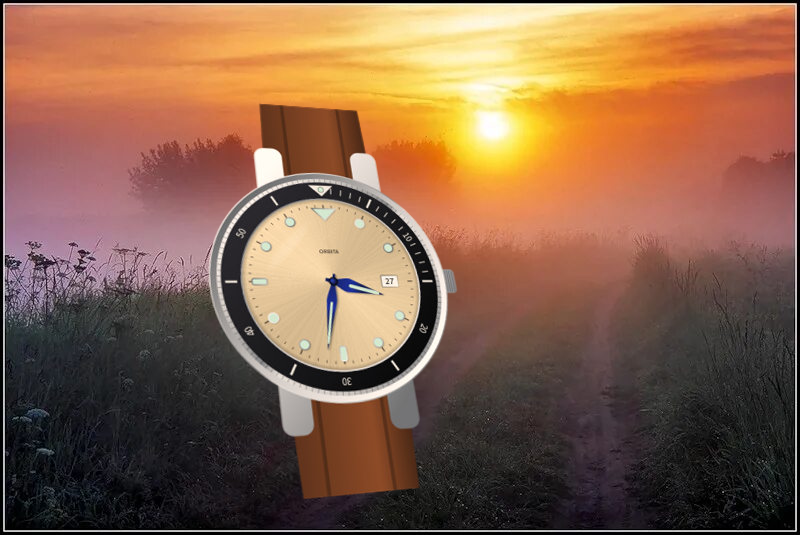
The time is 3:32
